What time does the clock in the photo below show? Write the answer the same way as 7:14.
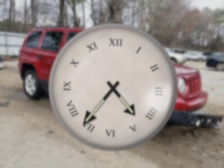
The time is 4:36
